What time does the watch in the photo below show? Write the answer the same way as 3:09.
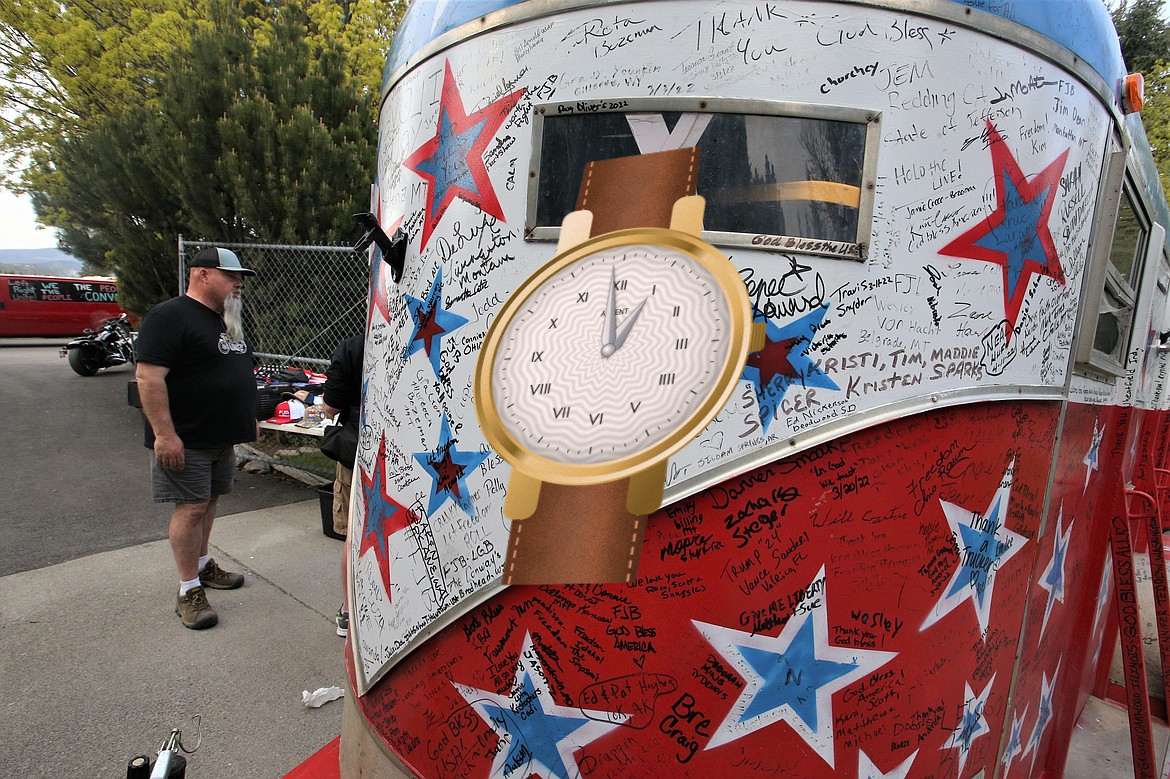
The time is 12:59
